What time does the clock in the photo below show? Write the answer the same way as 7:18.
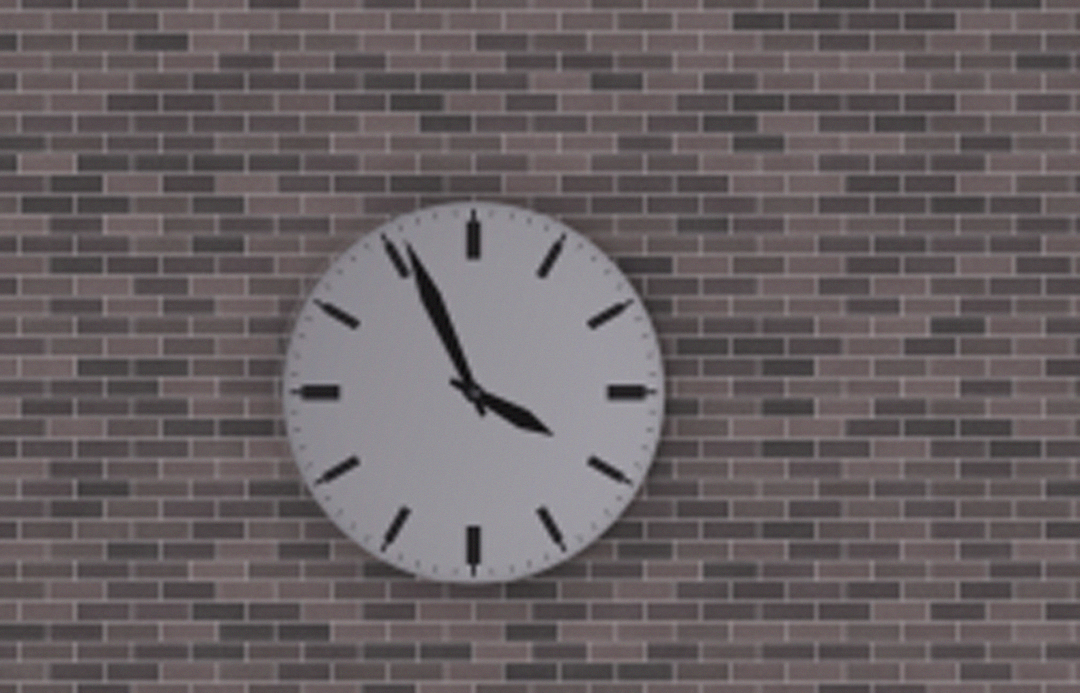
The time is 3:56
